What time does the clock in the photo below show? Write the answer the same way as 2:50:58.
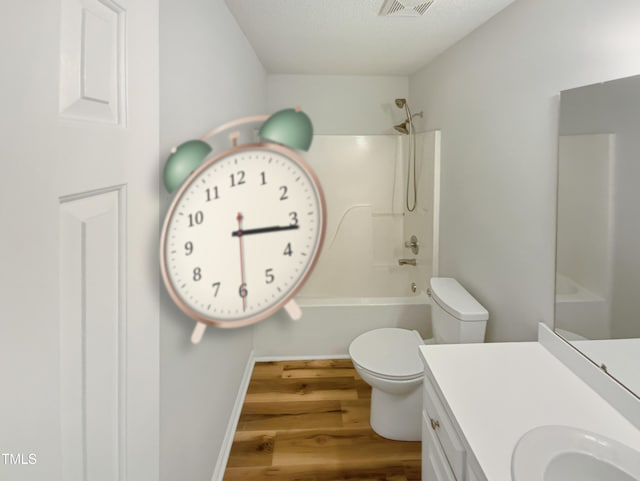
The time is 3:16:30
